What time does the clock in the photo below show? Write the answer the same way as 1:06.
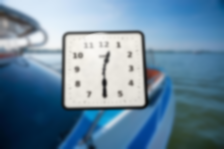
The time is 12:30
